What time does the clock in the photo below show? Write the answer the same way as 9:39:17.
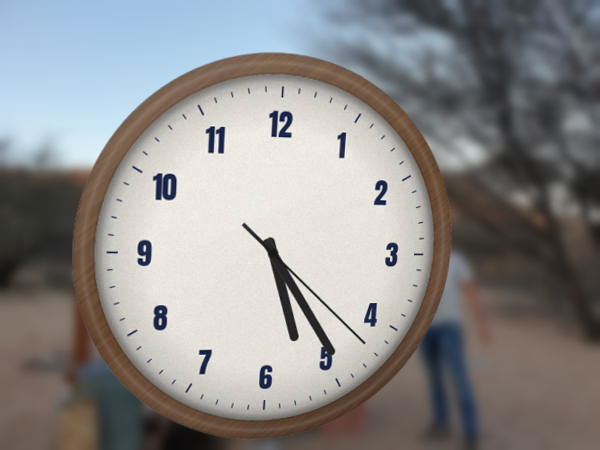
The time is 5:24:22
